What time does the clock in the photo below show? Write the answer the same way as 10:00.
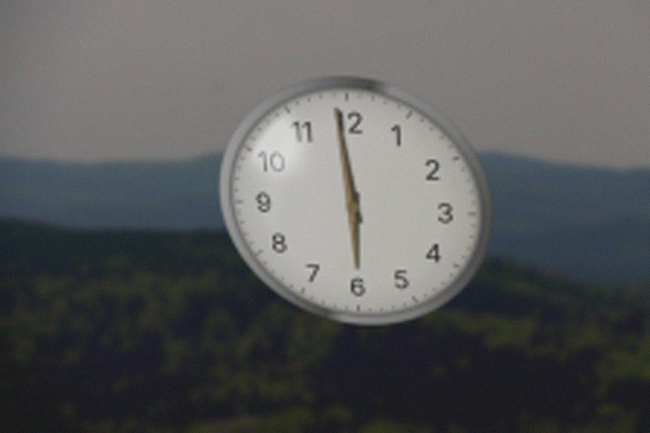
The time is 5:59
